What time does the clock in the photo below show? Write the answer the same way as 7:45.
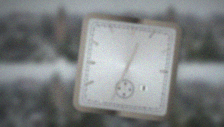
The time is 12:33
